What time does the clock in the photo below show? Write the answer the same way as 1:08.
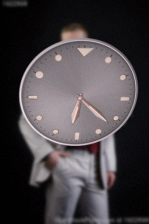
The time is 6:22
